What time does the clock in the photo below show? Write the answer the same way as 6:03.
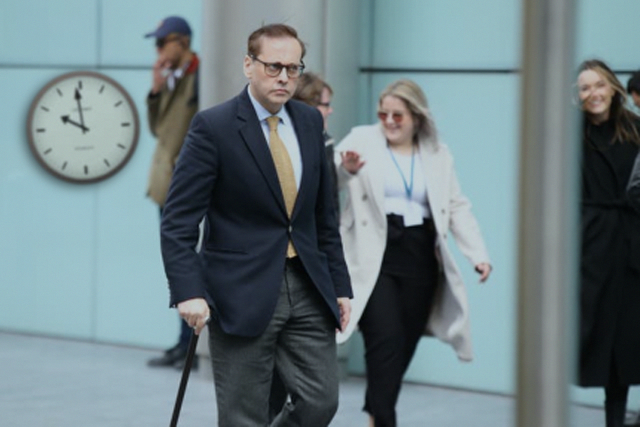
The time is 9:59
